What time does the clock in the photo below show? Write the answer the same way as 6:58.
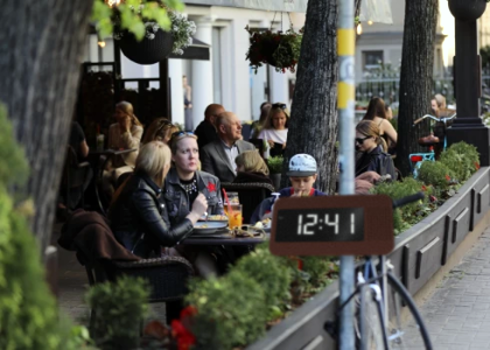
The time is 12:41
